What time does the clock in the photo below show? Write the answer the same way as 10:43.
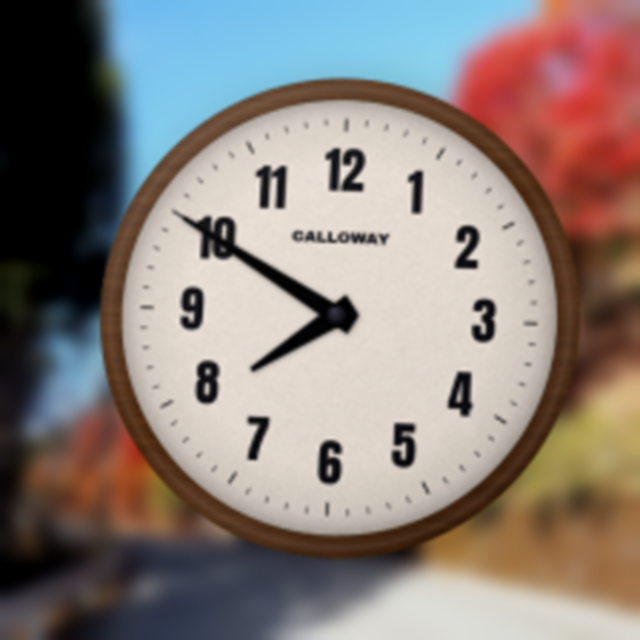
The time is 7:50
